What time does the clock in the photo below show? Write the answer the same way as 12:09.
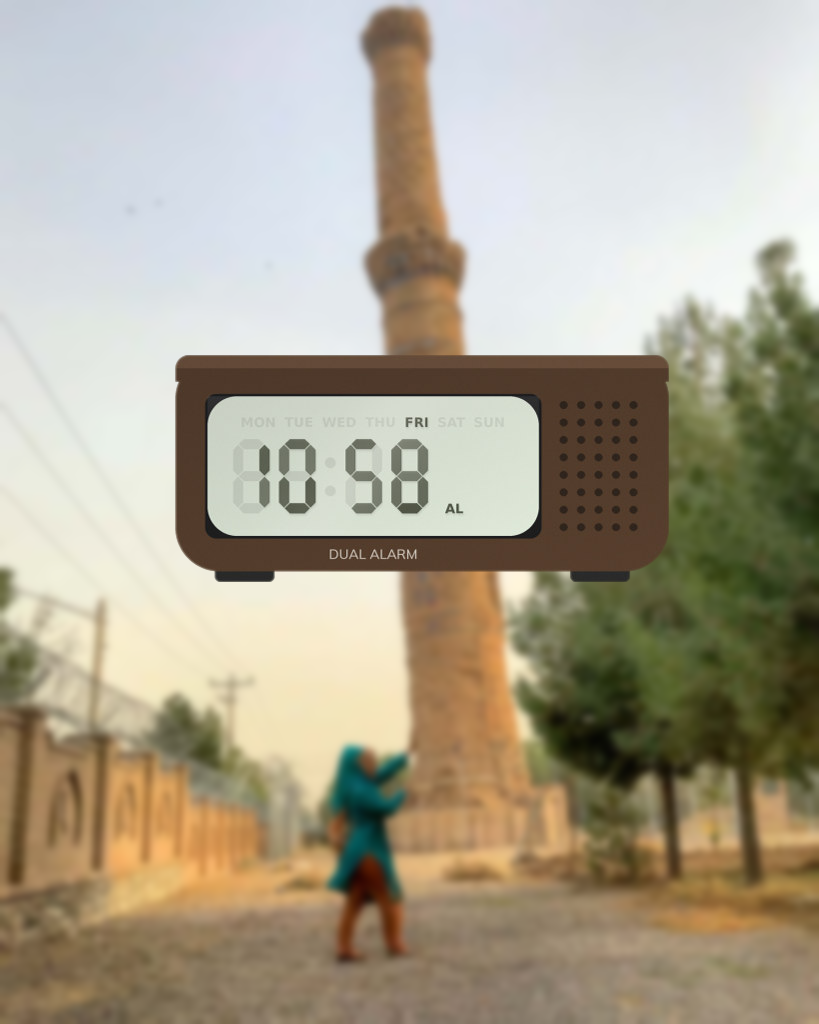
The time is 10:58
